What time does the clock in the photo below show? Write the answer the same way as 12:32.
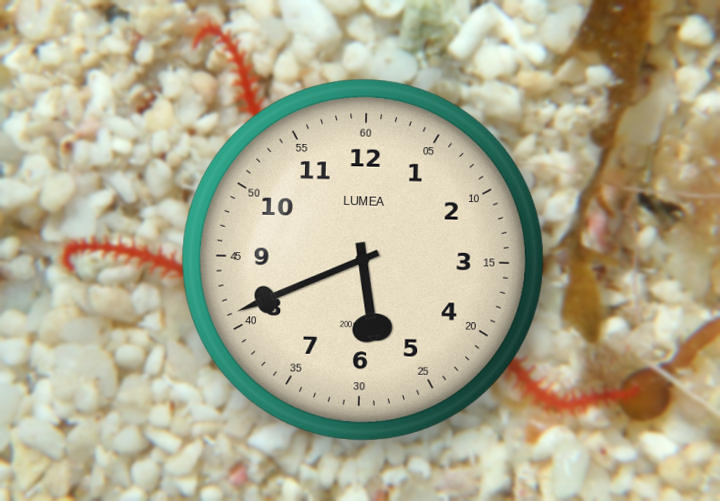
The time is 5:41
